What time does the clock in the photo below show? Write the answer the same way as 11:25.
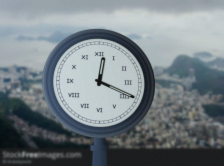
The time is 12:19
